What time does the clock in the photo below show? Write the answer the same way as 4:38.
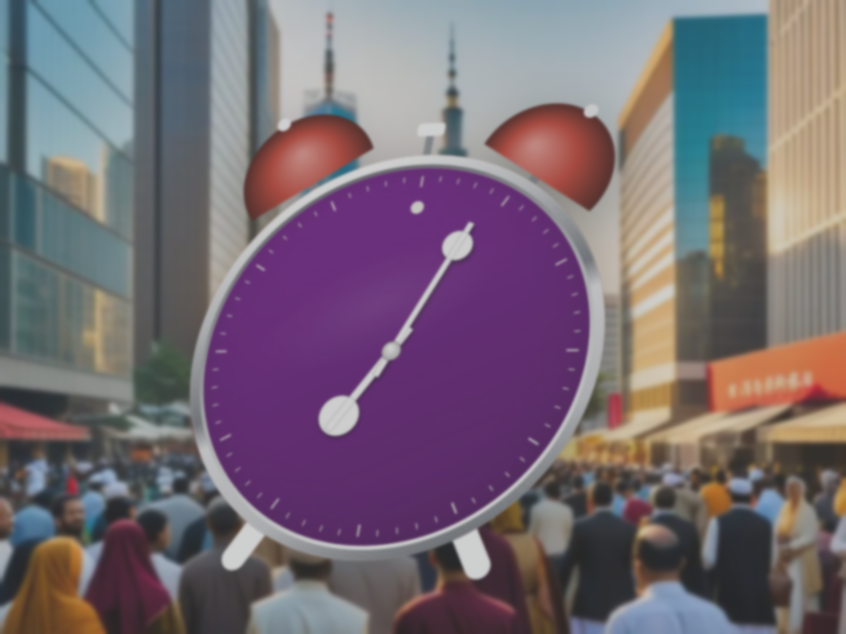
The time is 7:04
